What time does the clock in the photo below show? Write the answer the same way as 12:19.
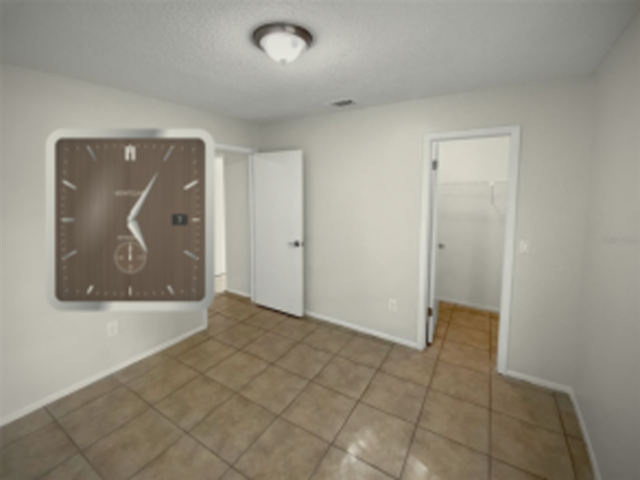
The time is 5:05
